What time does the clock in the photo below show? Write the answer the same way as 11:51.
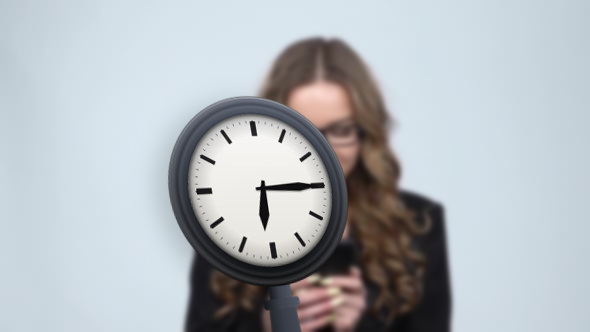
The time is 6:15
